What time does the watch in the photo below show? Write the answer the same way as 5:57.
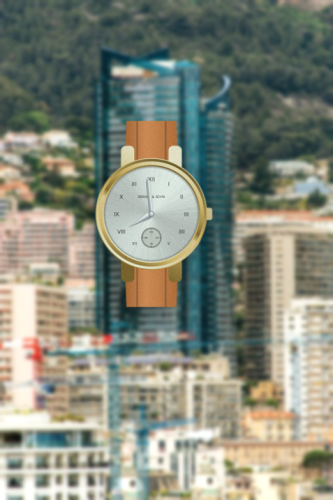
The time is 7:59
